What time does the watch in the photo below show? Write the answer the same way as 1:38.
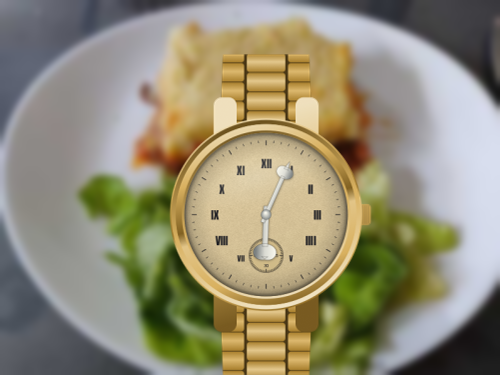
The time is 6:04
